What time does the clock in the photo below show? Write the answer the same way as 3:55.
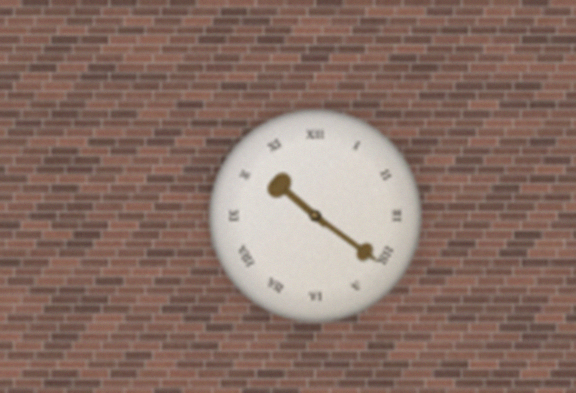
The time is 10:21
